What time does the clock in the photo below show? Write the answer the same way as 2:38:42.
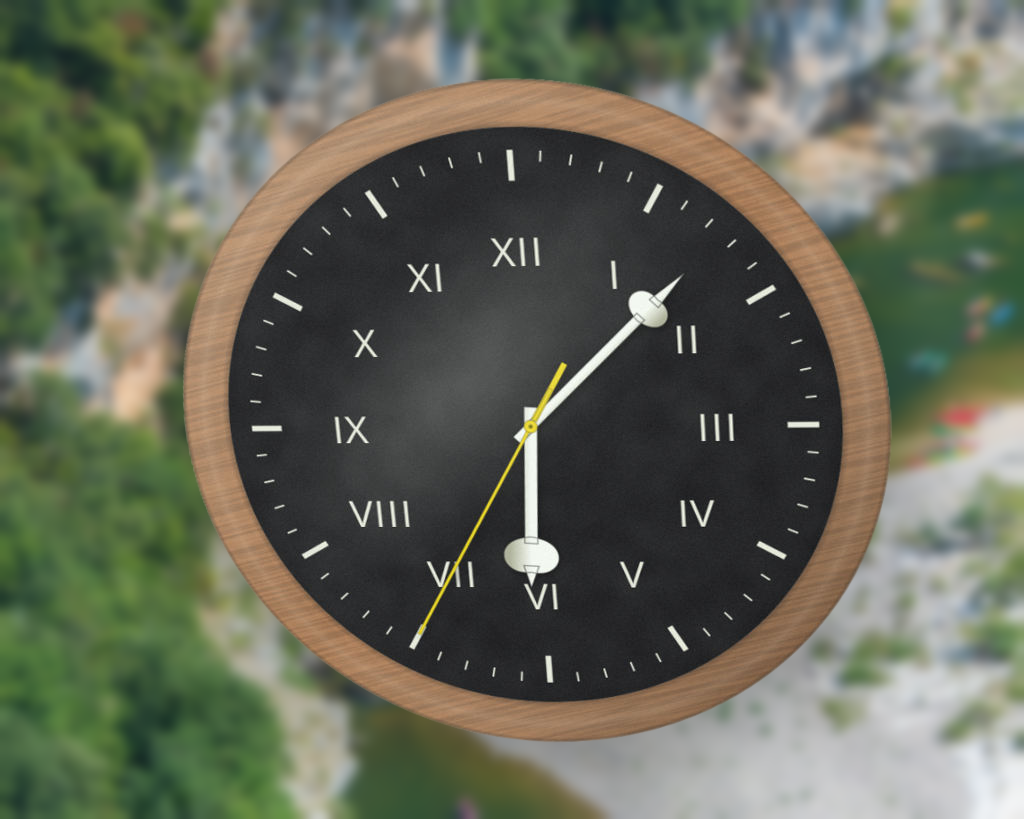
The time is 6:07:35
